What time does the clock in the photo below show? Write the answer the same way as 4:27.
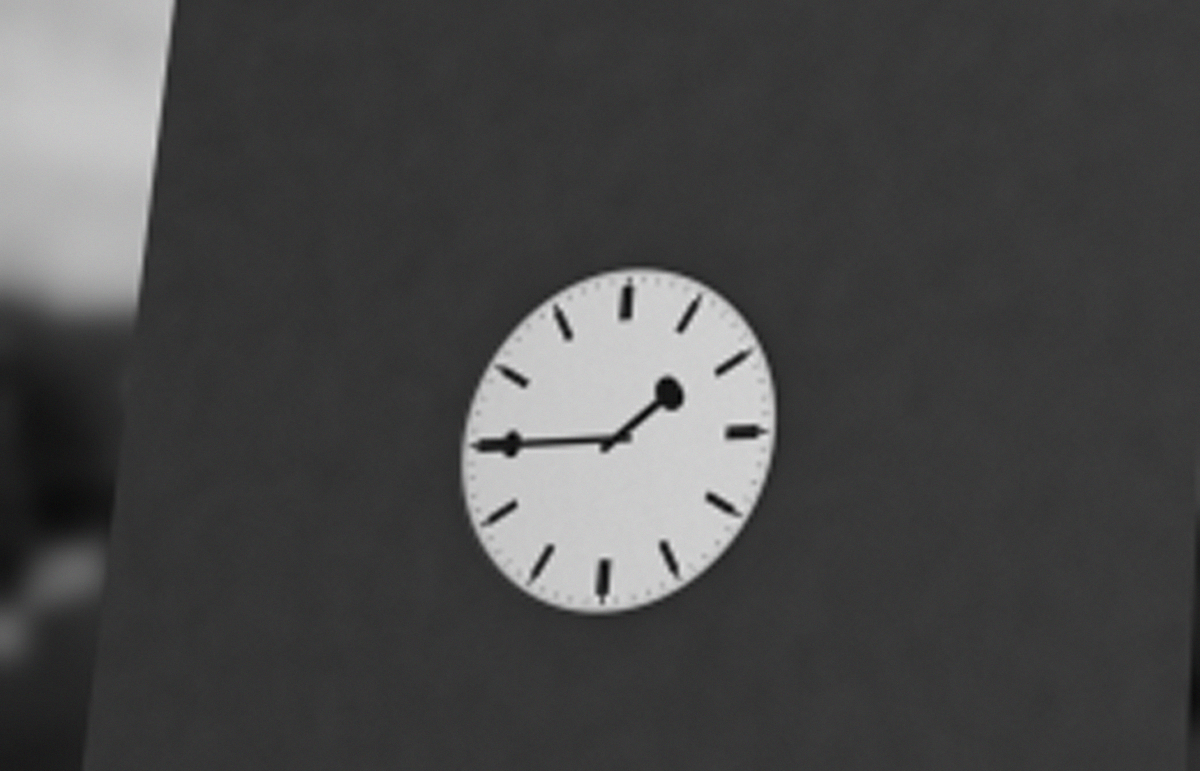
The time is 1:45
